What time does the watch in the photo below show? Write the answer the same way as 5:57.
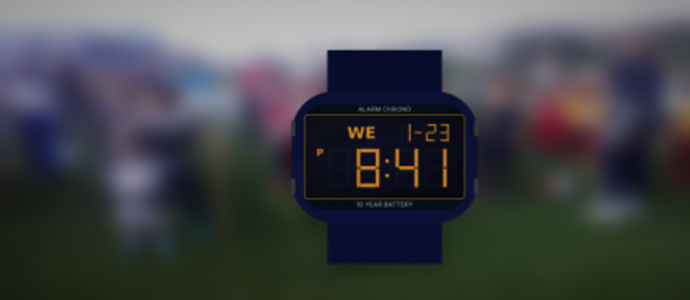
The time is 8:41
